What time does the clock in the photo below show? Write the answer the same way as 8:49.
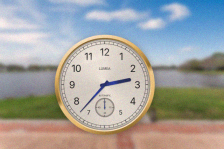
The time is 2:37
